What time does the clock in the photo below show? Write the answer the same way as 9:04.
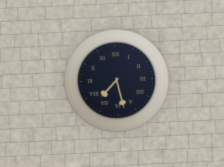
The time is 7:28
